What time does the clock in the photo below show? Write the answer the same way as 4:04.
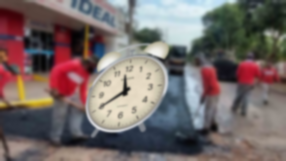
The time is 11:40
